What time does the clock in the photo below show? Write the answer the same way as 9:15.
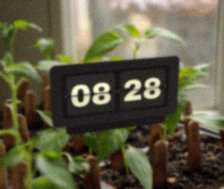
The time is 8:28
